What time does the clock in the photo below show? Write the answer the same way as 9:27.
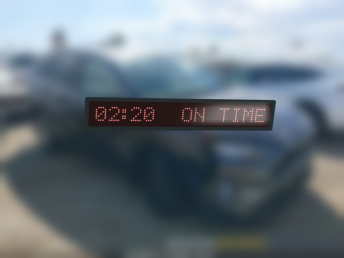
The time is 2:20
